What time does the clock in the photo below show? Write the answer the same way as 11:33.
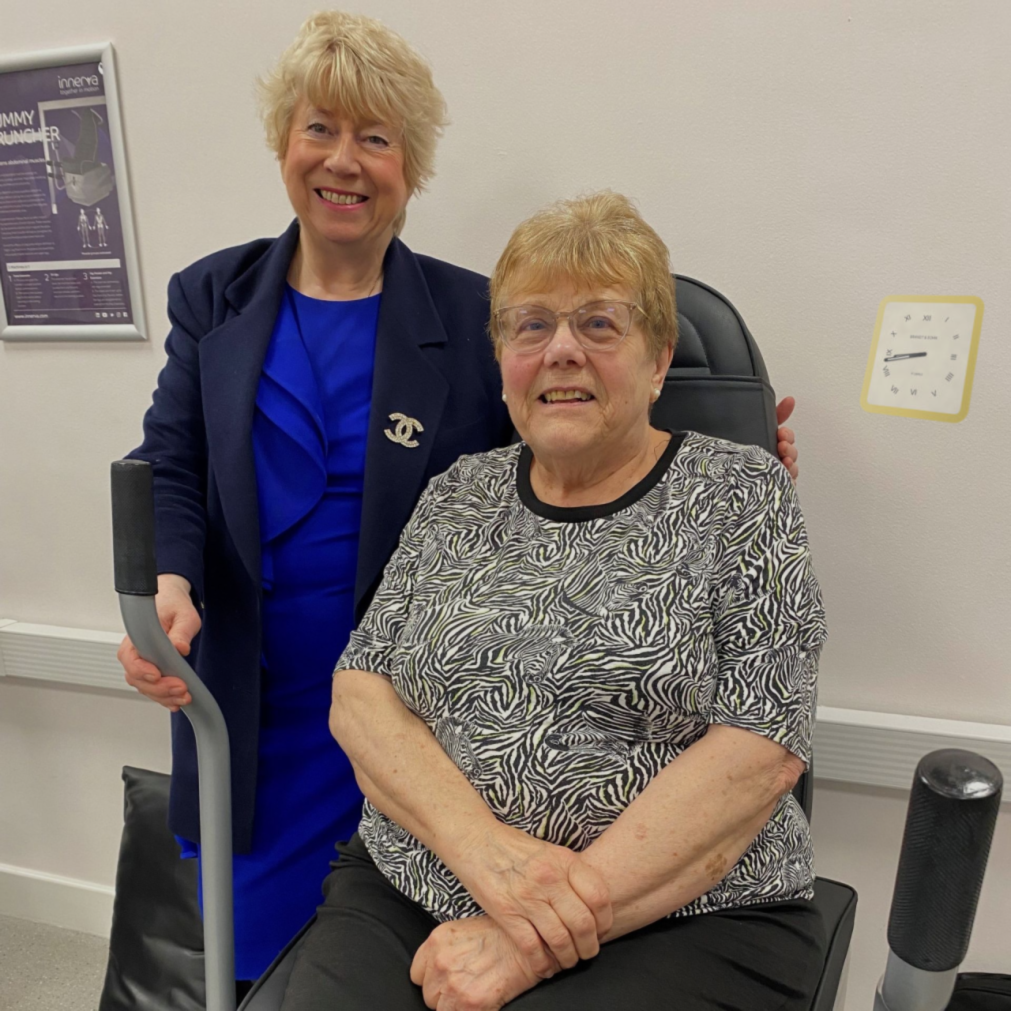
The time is 8:43
